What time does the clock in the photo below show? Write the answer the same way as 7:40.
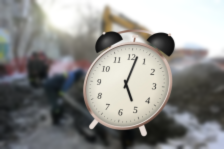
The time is 5:02
